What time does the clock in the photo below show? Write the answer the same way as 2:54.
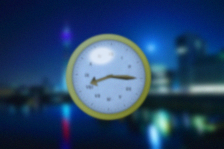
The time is 8:15
